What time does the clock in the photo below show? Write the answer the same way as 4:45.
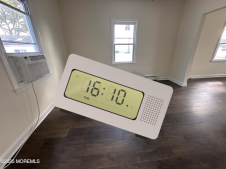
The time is 16:10
